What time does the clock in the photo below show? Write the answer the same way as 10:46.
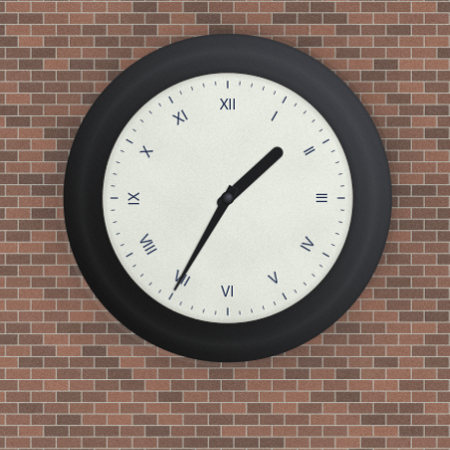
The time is 1:35
